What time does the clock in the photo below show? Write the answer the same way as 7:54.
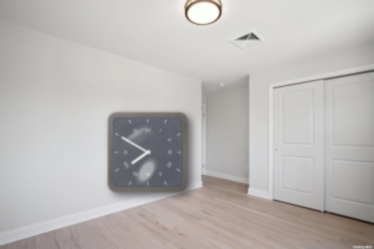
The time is 7:50
